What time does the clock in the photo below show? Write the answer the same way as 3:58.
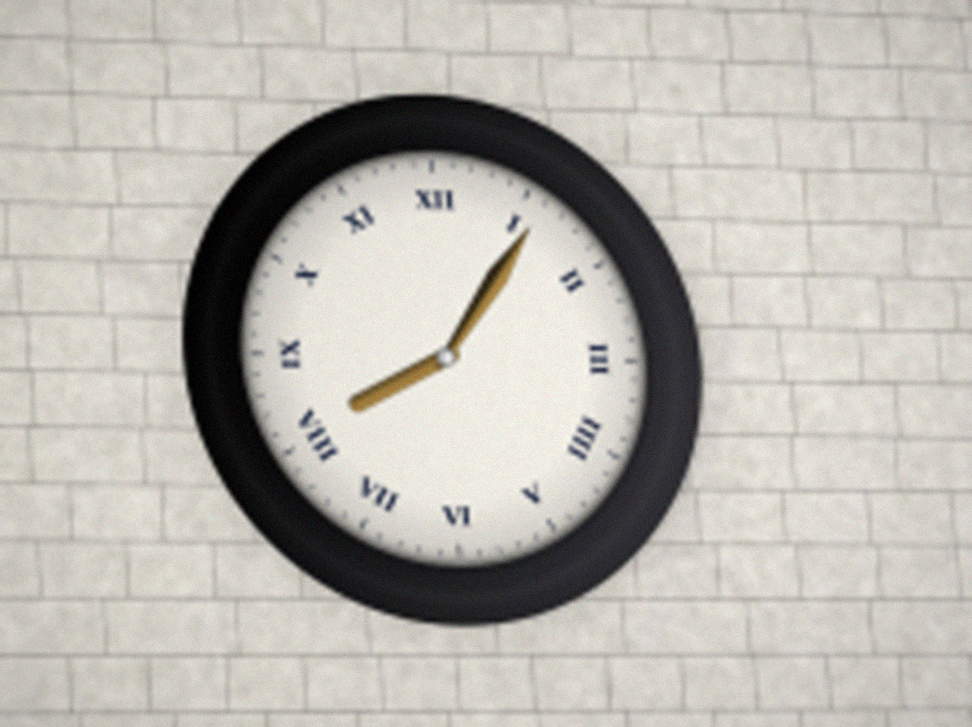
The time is 8:06
